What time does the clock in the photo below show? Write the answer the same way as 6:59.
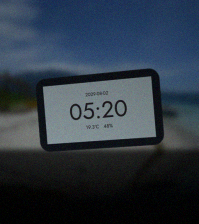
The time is 5:20
